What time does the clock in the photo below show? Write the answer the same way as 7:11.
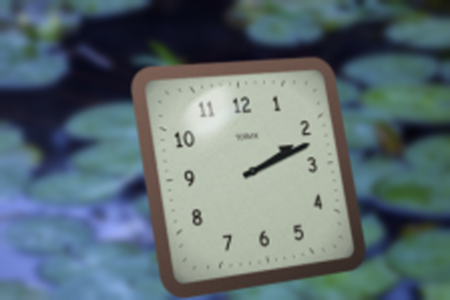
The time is 2:12
